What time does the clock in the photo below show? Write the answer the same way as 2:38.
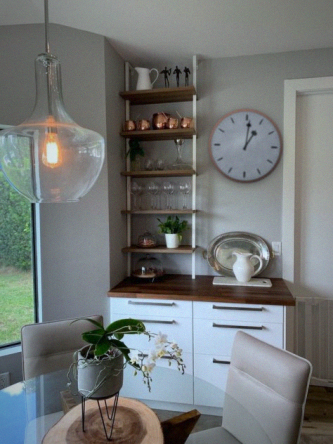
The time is 1:01
